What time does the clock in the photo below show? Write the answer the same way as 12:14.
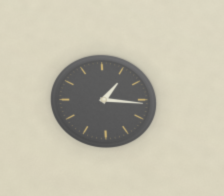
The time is 1:16
